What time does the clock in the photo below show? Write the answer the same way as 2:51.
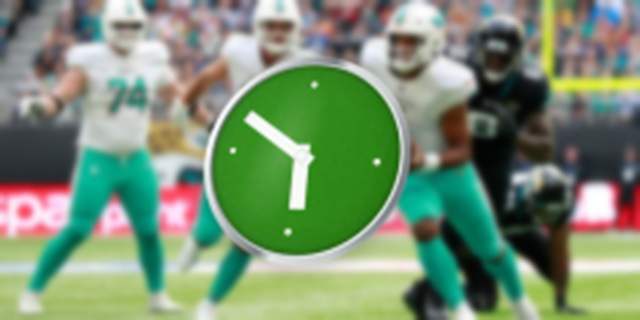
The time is 5:50
